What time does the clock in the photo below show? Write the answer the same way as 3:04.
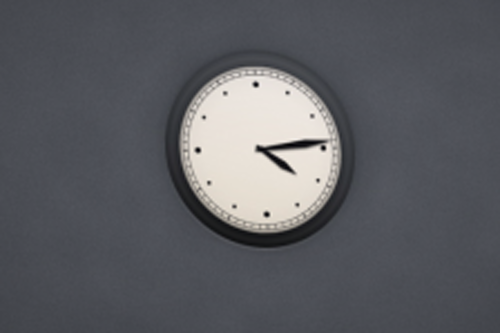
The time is 4:14
